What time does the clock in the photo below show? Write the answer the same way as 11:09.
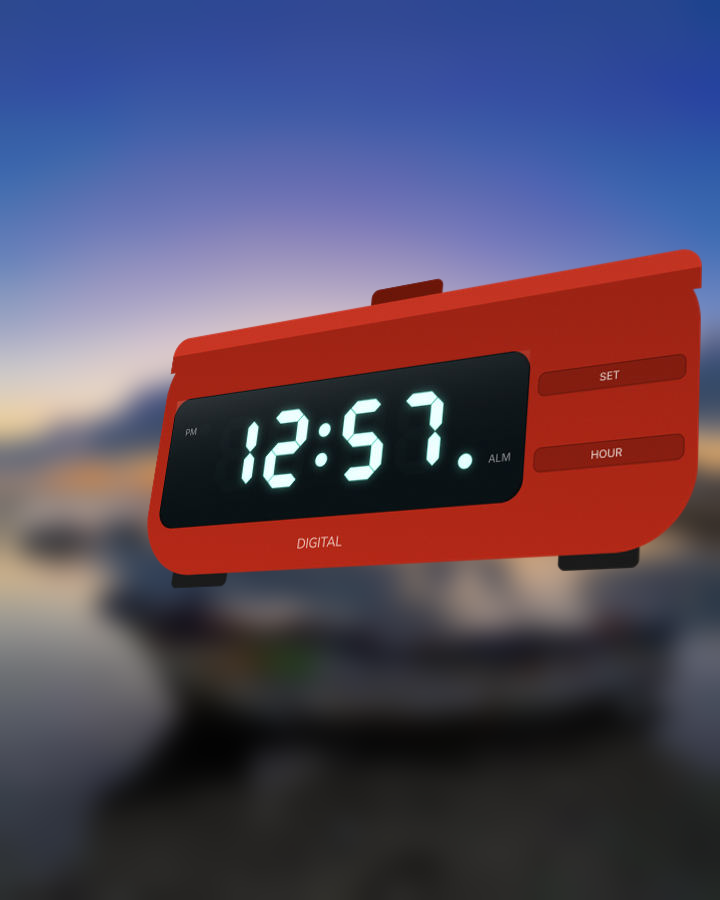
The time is 12:57
